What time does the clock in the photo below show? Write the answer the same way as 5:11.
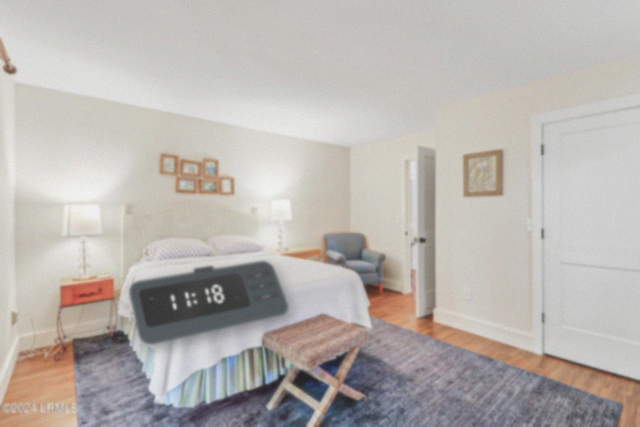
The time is 11:18
